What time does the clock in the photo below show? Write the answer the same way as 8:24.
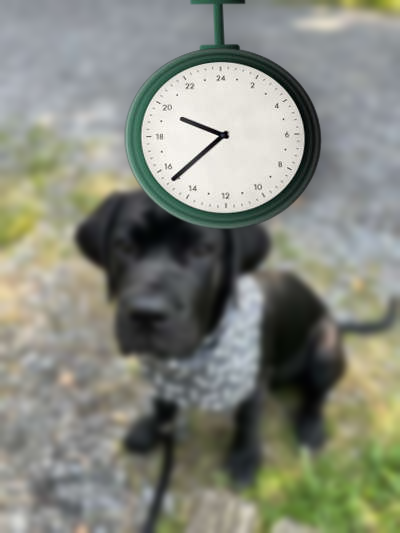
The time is 19:38
